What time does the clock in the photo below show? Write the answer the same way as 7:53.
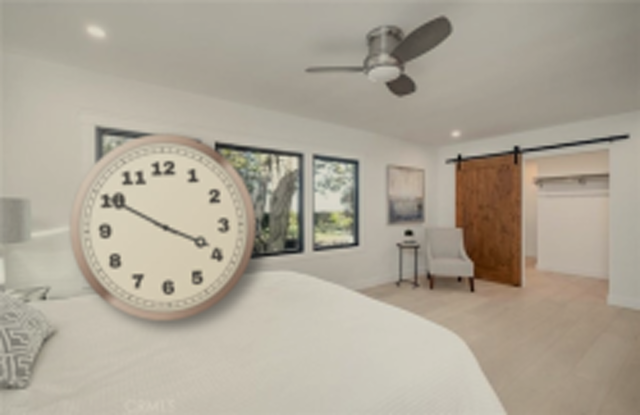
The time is 3:50
